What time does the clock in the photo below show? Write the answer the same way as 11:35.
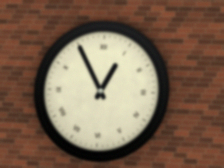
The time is 12:55
